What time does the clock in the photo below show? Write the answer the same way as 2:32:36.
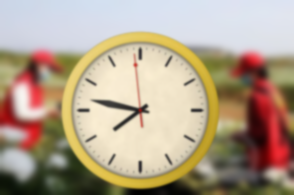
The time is 7:46:59
